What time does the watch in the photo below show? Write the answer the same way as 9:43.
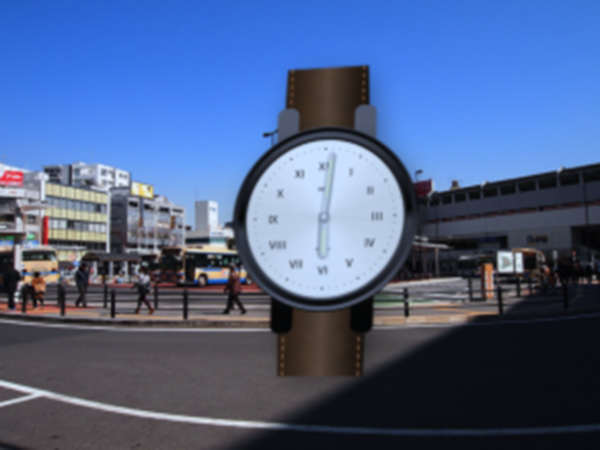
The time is 6:01
